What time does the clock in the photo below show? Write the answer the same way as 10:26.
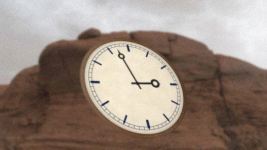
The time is 2:57
